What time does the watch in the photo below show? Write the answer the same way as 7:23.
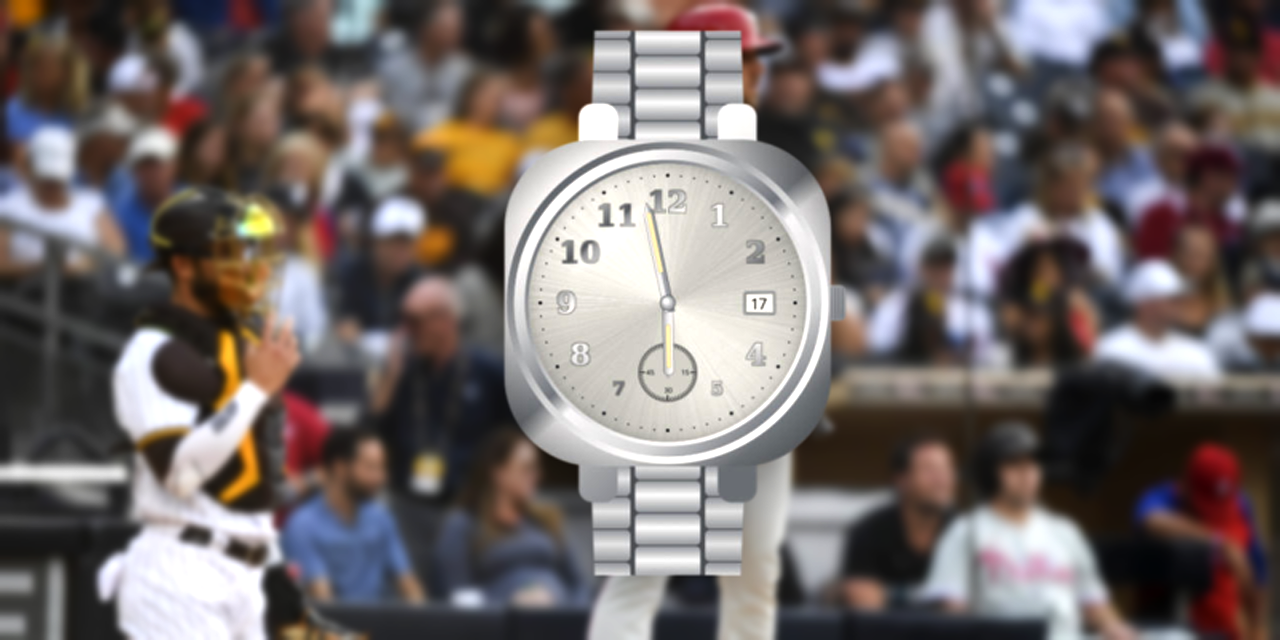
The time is 5:58
